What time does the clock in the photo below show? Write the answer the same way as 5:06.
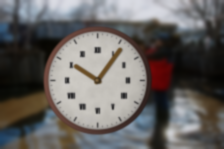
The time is 10:06
